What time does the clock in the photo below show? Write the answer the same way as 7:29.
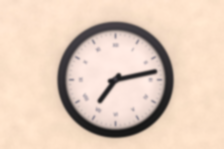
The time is 7:13
